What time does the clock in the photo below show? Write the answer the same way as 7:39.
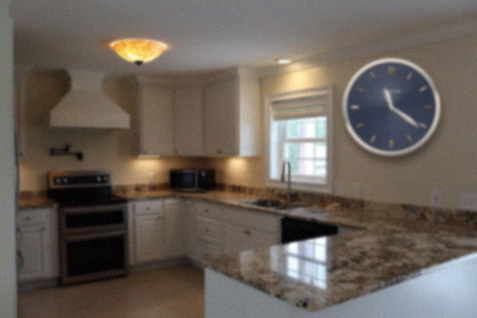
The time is 11:21
